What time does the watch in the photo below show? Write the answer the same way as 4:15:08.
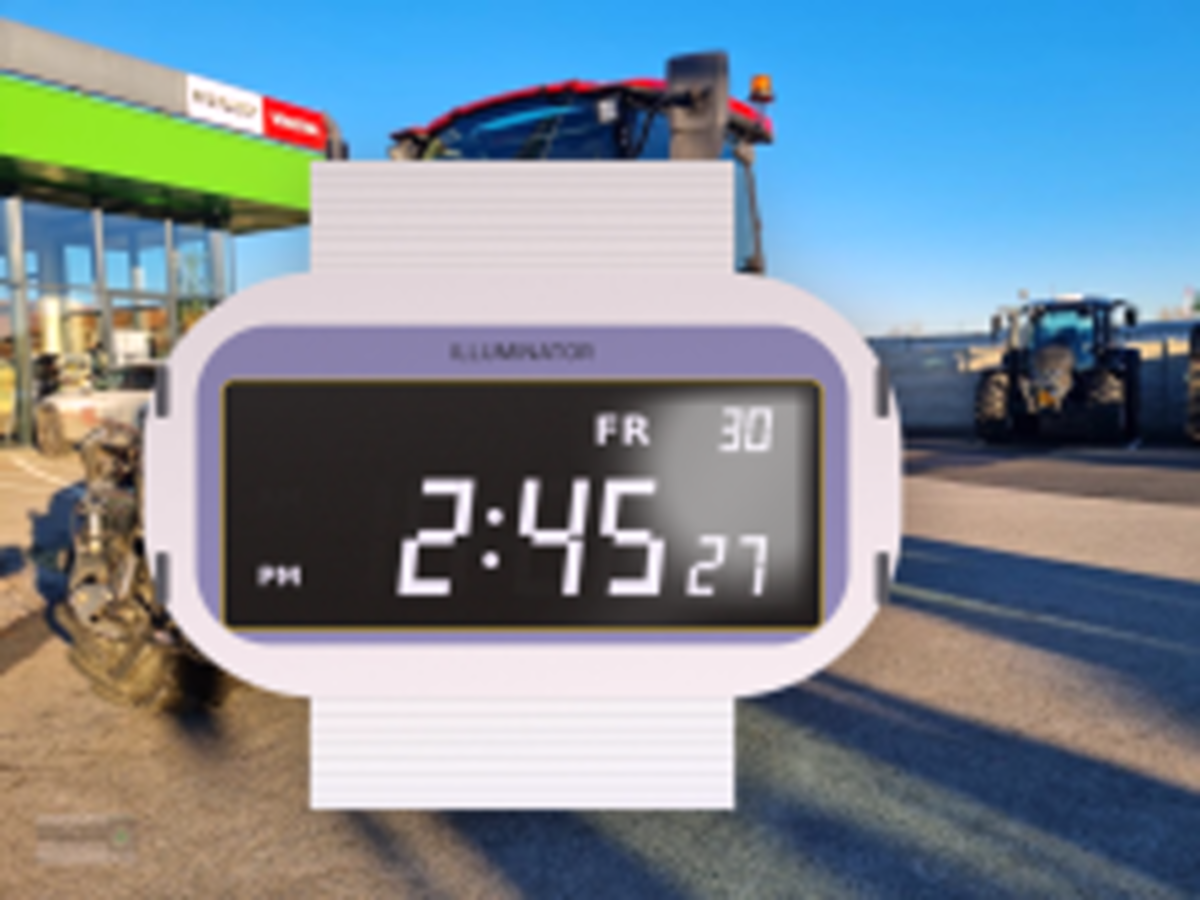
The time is 2:45:27
